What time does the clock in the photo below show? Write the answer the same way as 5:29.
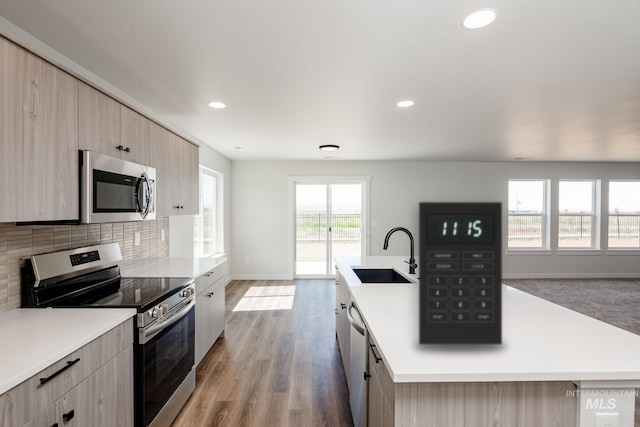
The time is 11:15
